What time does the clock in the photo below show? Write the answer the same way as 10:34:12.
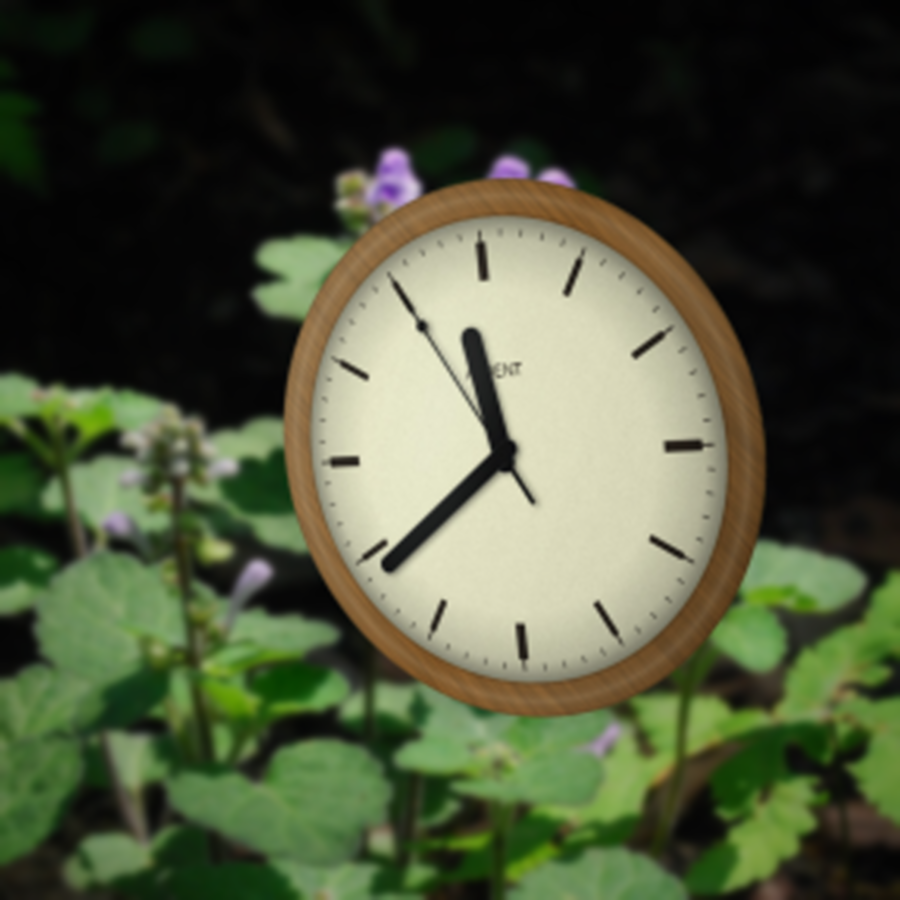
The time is 11:38:55
